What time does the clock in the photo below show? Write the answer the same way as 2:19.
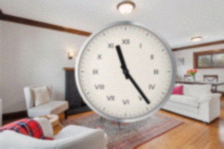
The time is 11:24
